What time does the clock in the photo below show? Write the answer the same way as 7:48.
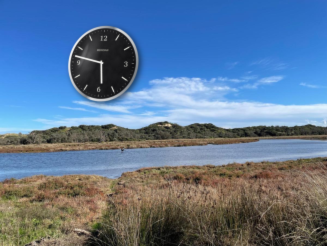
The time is 5:47
